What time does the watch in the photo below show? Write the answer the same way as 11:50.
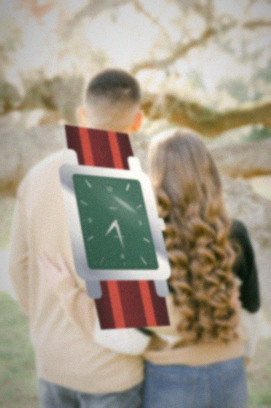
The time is 7:29
